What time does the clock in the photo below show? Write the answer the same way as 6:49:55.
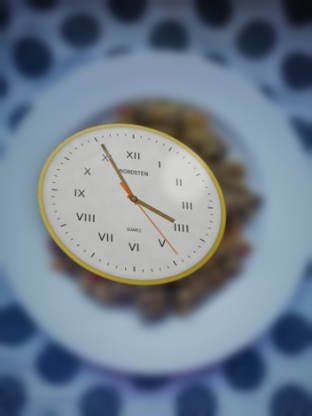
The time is 3:55:24
